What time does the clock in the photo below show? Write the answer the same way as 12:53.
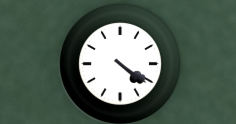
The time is 4:21
